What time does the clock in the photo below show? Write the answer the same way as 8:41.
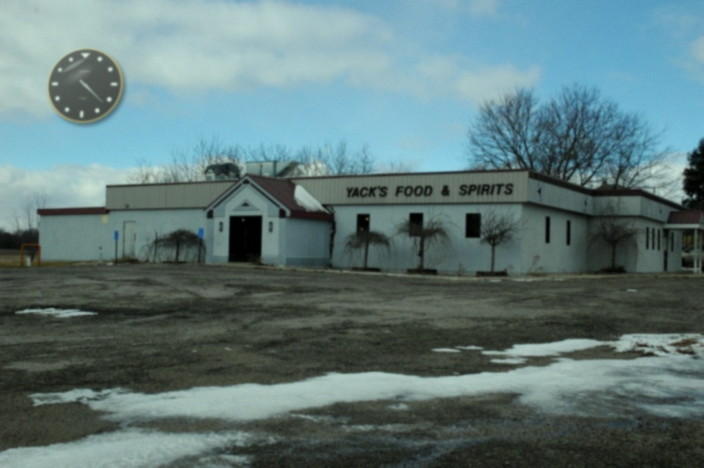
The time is 4:22
